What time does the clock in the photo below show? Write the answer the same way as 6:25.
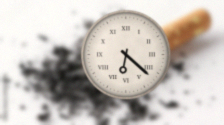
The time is 6:22
